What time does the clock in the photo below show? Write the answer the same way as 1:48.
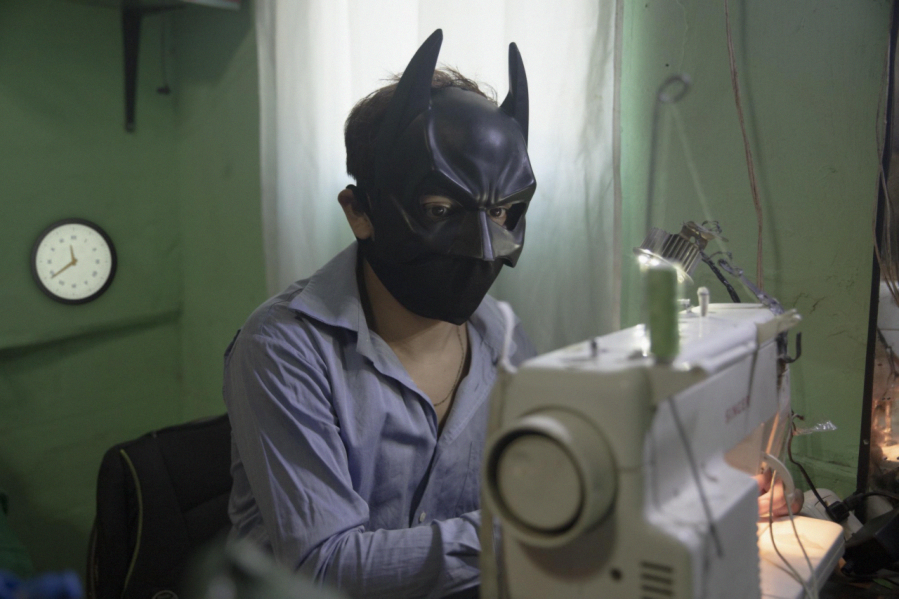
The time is 11:39
